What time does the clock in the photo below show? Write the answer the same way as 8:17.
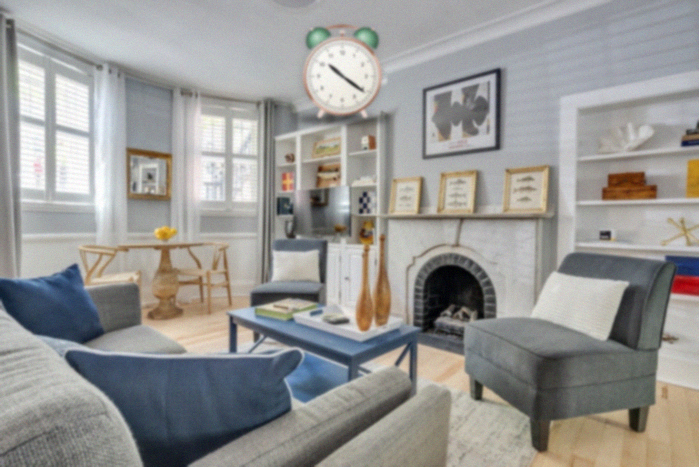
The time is 10:21
